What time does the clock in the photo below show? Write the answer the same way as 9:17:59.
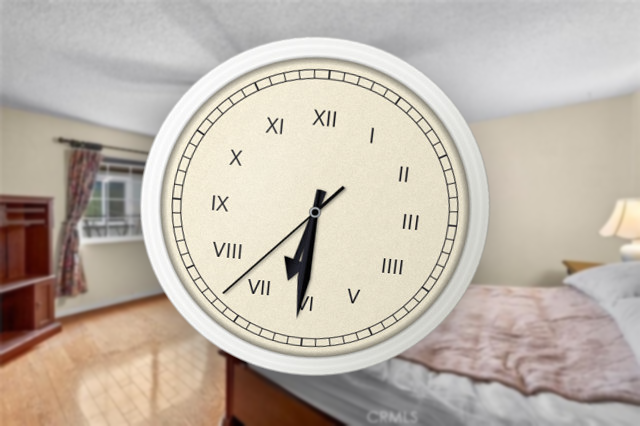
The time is 6:30:37
